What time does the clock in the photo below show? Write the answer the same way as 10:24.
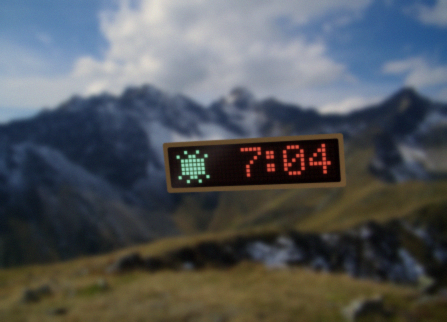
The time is 7:04
